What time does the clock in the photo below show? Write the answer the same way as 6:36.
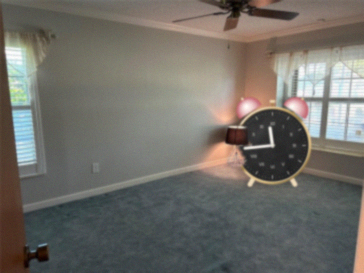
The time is 11:44
